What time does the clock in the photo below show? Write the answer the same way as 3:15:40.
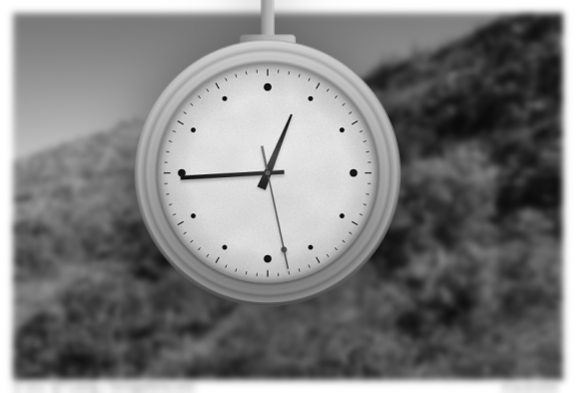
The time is 12:44:28
